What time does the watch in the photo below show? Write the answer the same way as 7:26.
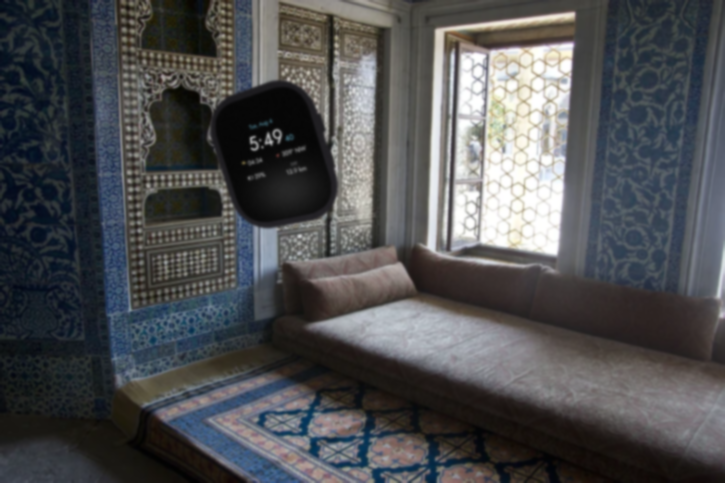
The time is 5:49
